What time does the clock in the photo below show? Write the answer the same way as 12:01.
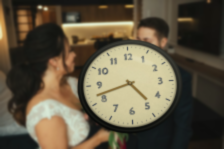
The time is 4:42
